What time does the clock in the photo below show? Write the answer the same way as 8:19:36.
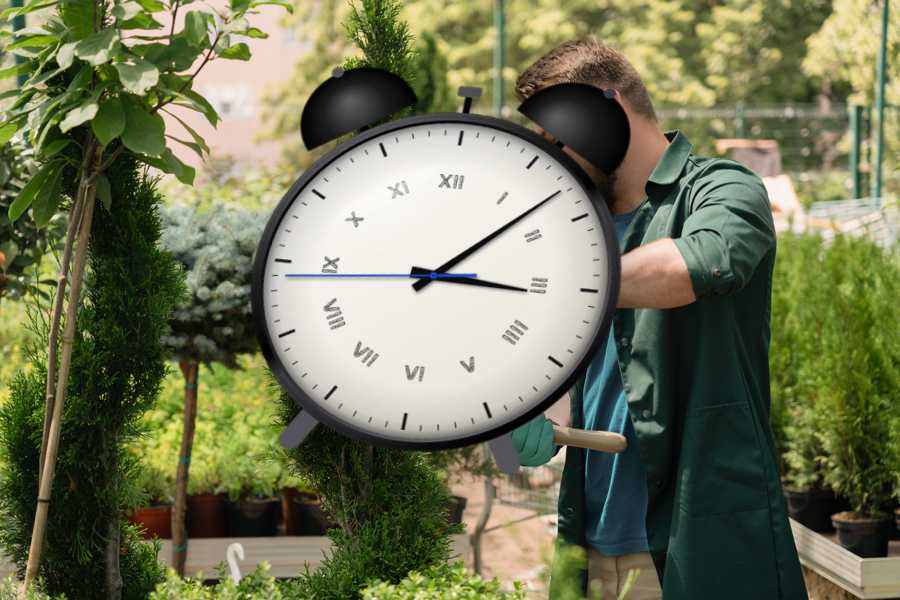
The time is 3:07:44
